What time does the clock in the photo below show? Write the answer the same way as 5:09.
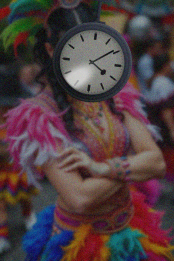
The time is 4:09
